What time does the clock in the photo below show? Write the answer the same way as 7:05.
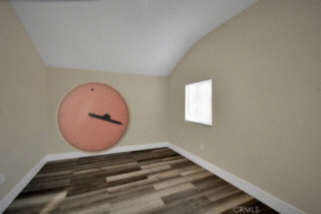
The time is 3:18
